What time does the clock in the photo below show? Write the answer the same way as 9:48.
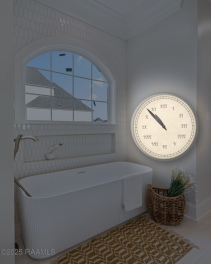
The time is 10:53
